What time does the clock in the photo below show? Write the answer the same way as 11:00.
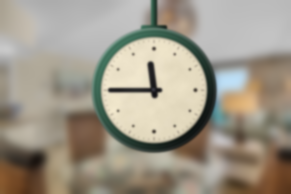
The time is 11:45
